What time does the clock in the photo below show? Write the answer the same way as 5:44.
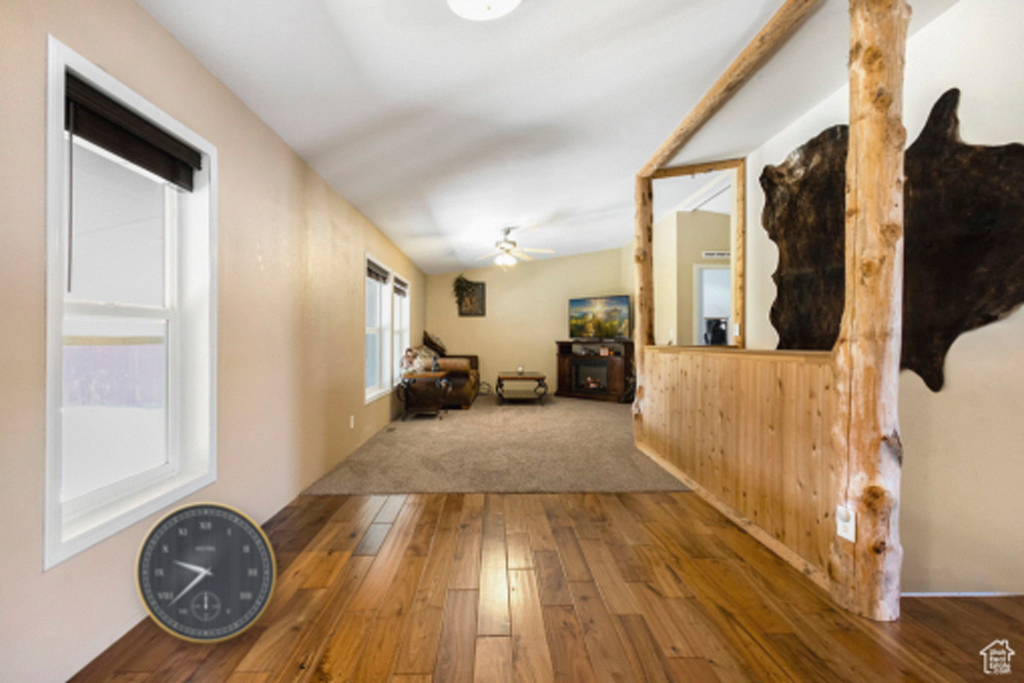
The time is 9:38
